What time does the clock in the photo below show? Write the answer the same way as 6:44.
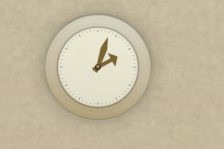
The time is 2:03
